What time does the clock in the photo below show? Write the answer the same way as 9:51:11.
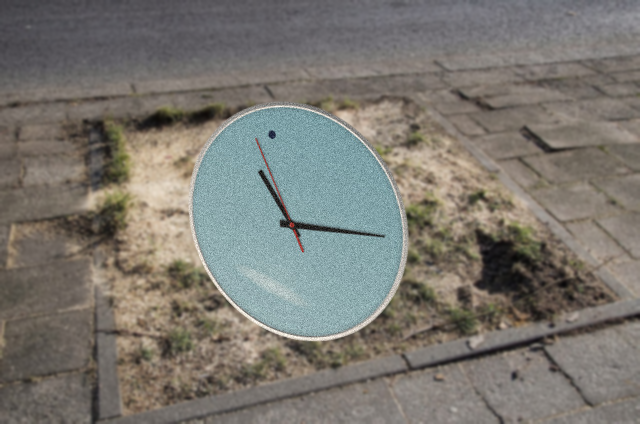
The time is 11:16:58
